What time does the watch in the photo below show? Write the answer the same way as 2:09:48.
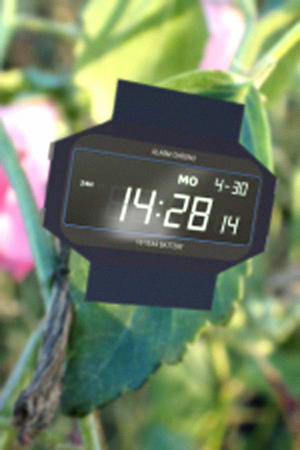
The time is 14:28:14
